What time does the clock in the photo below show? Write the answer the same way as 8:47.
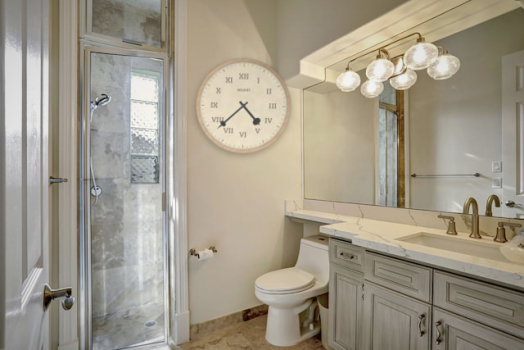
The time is 4:38
